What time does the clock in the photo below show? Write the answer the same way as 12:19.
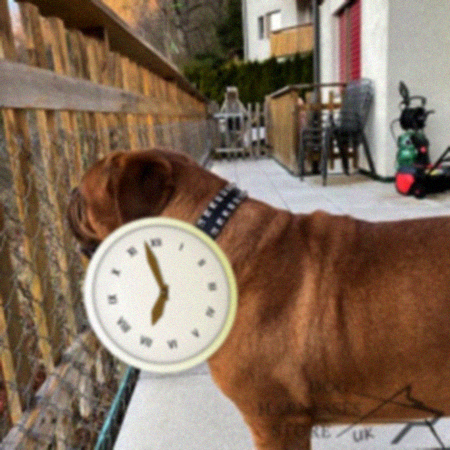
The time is 6:58
